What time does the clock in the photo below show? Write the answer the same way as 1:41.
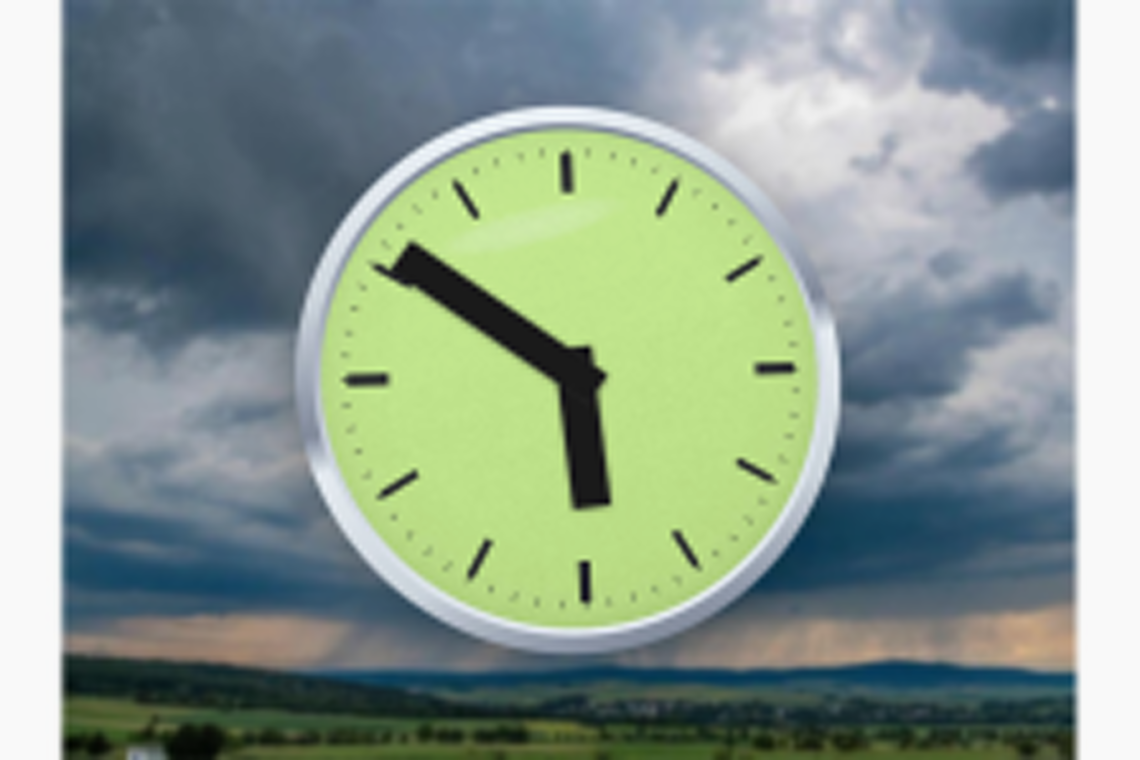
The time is 5:51
